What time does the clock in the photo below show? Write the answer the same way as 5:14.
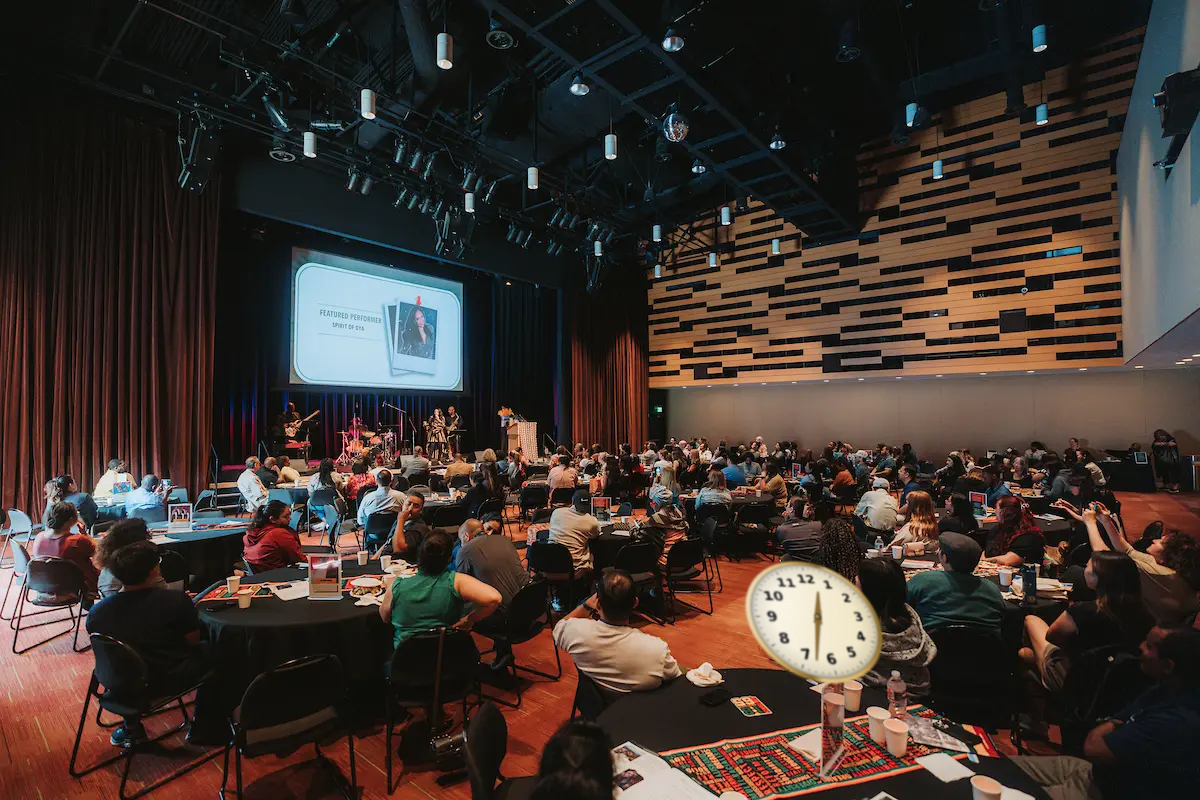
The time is 12:33
